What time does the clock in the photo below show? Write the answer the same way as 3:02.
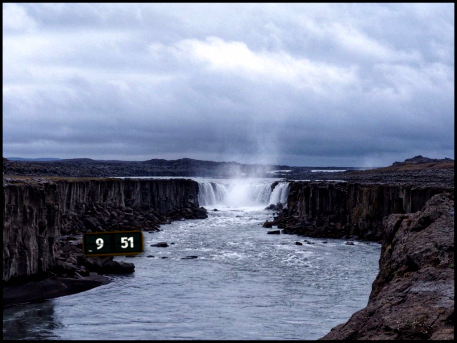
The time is 9:51
